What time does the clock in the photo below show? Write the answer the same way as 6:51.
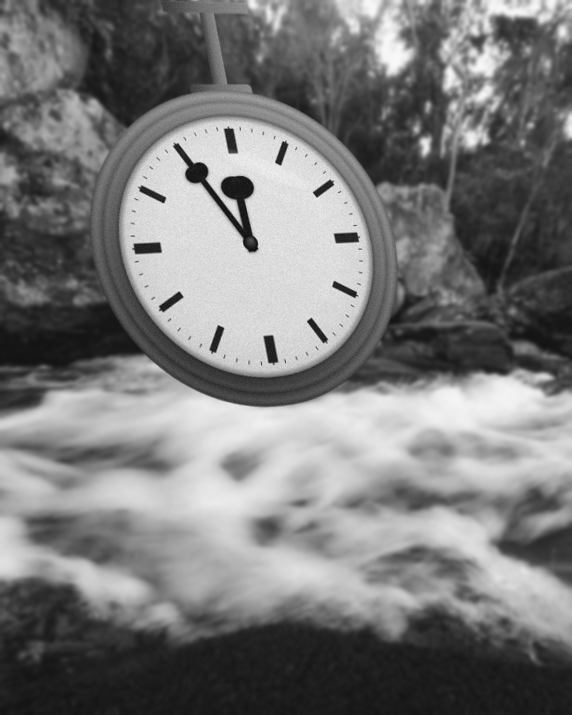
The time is 11:55
